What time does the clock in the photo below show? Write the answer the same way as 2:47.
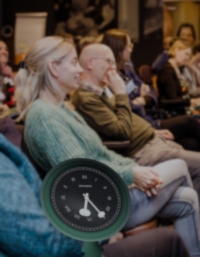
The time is 6:24
